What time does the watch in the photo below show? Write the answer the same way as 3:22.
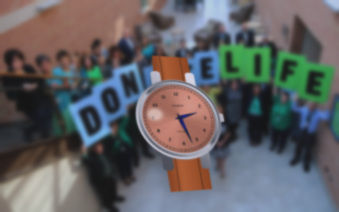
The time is 2:27
